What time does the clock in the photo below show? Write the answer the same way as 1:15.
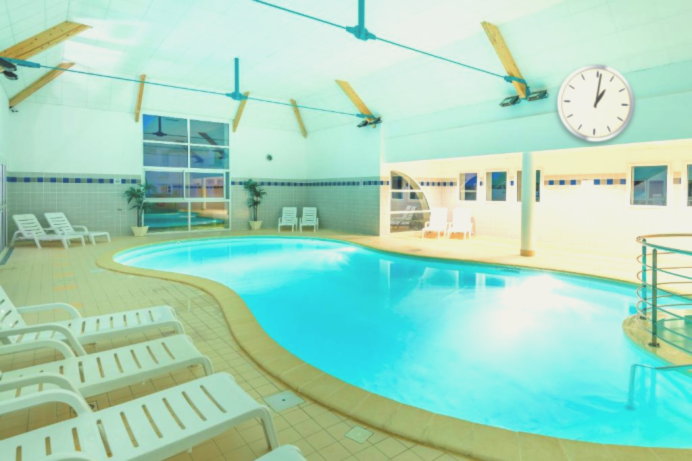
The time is 1:01
